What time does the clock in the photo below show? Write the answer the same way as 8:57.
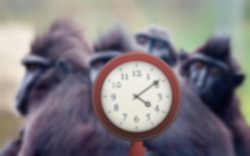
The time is 4:09
